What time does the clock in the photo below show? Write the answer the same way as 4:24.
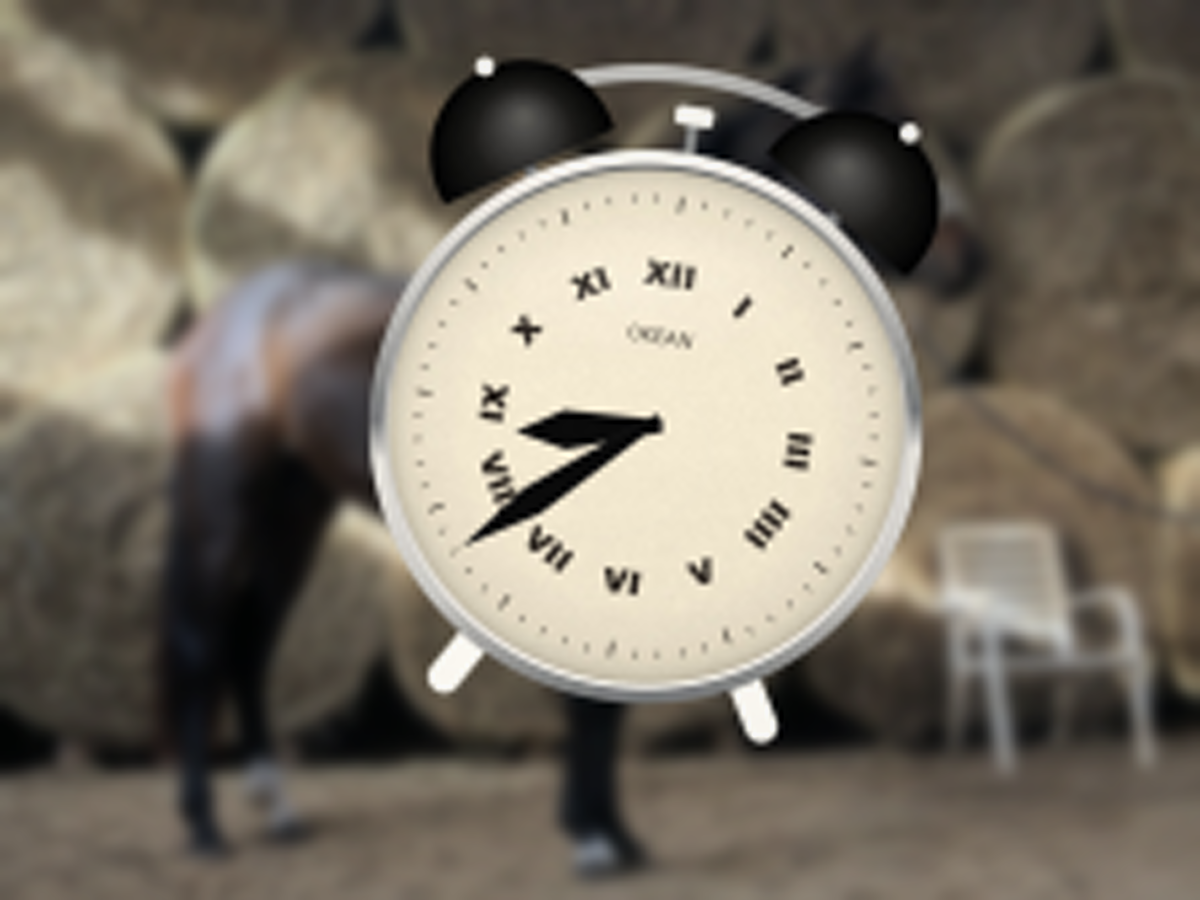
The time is 8:38
